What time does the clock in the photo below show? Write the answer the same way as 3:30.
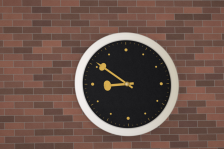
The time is 8:51
